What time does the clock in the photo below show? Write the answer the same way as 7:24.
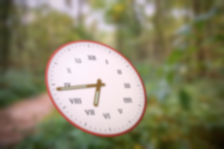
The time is 6:44
